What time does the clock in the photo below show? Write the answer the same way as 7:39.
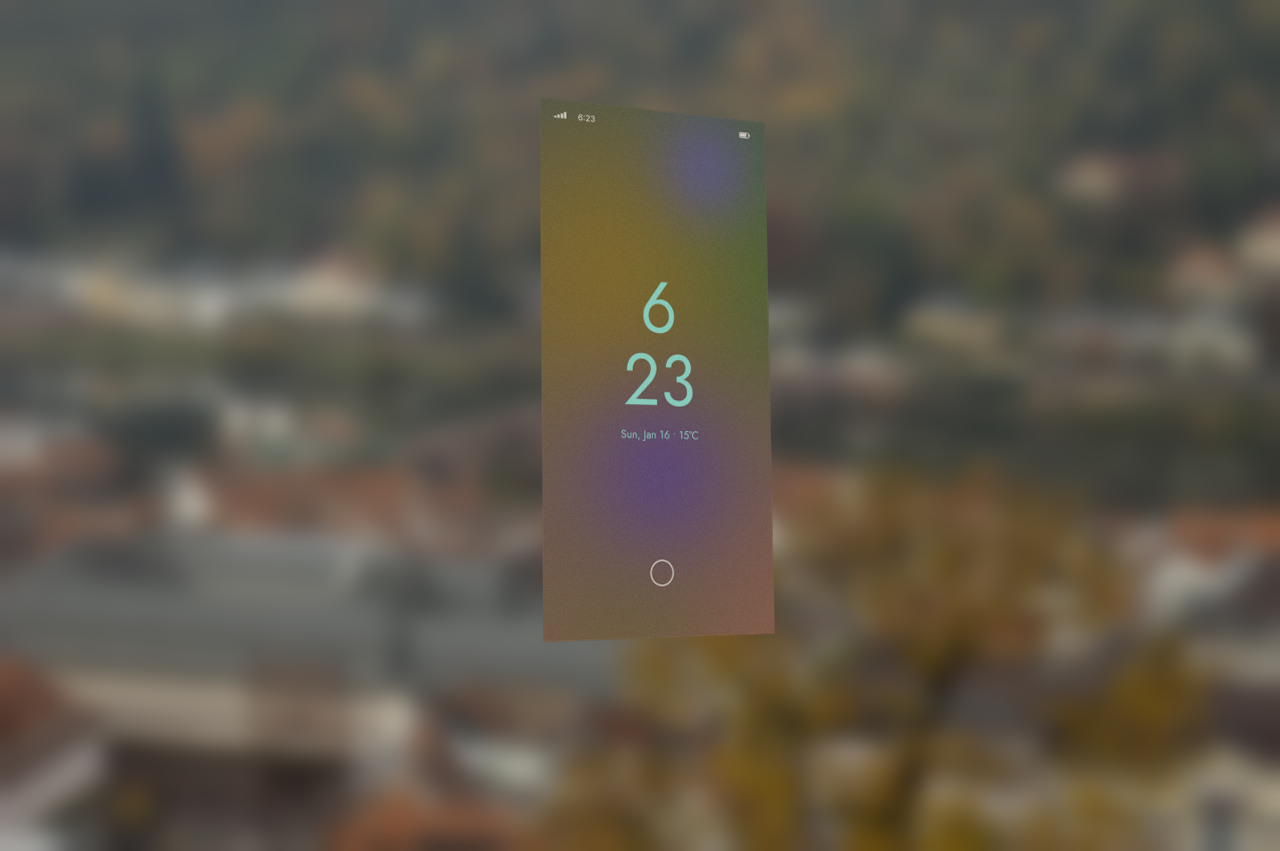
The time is 6:23
